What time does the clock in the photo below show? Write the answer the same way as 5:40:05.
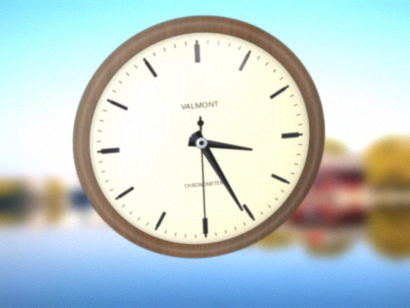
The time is 3:25:30
